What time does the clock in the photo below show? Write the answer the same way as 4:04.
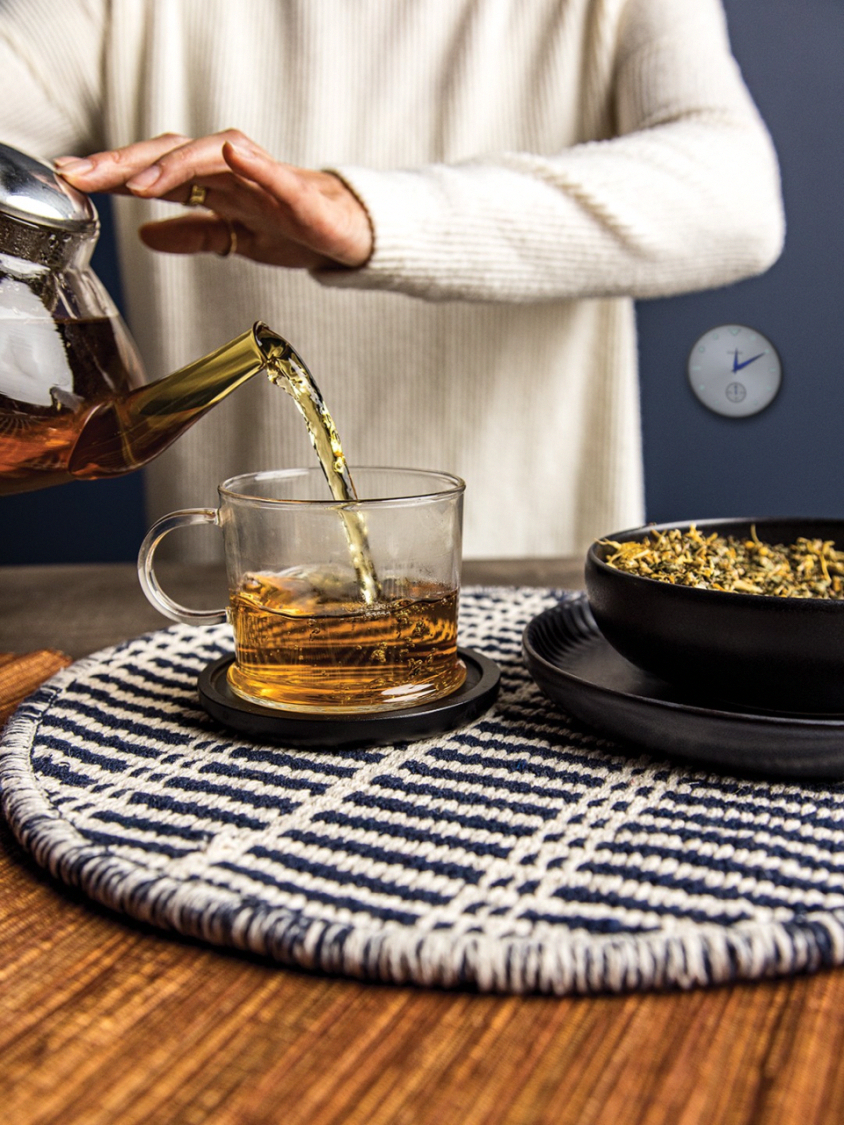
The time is 12:10
